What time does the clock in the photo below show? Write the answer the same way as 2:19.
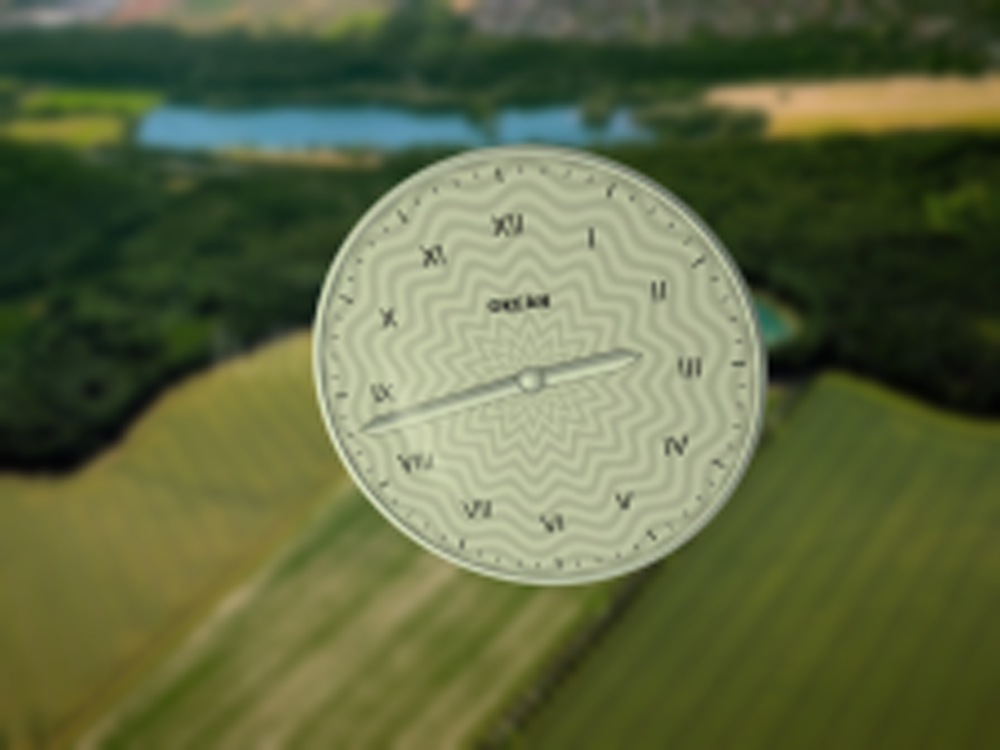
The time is 2:43
